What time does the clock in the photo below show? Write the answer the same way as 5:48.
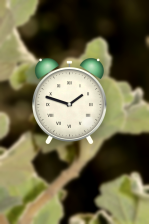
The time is 1:48
